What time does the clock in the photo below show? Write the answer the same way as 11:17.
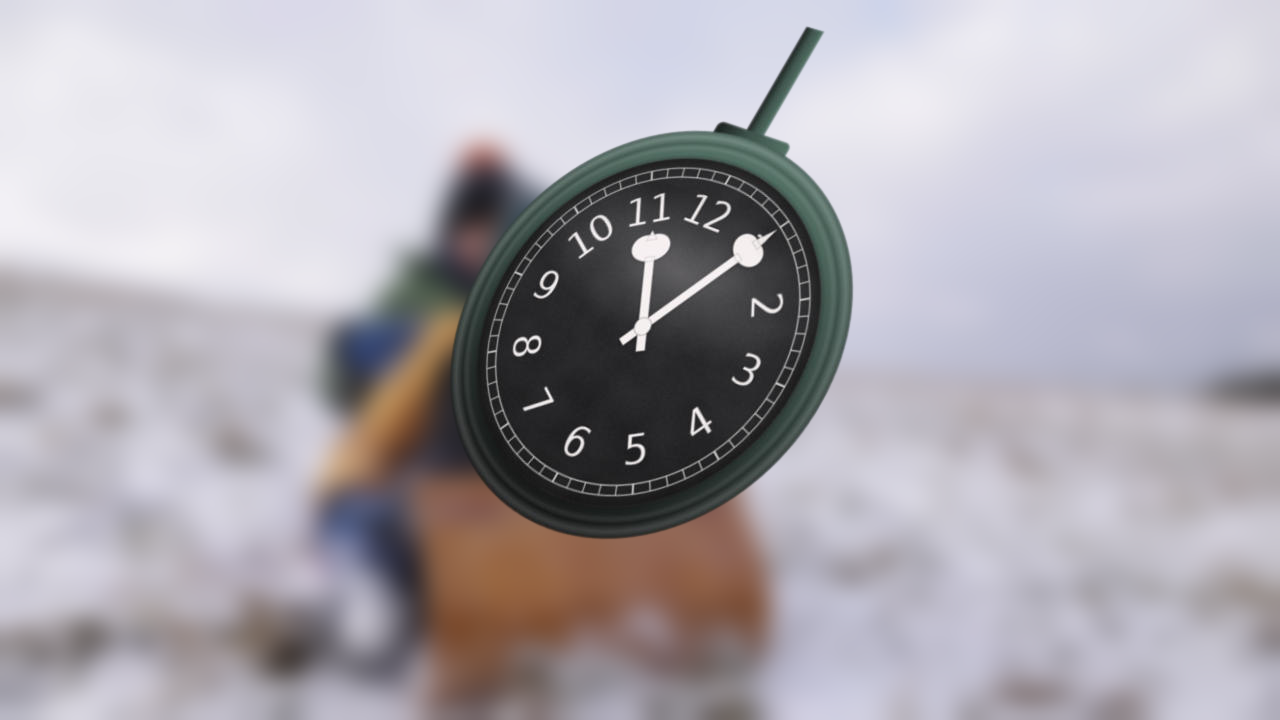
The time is 11:05
